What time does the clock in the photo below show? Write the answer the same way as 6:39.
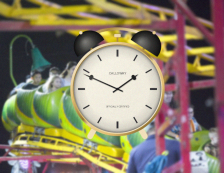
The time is 1:49
